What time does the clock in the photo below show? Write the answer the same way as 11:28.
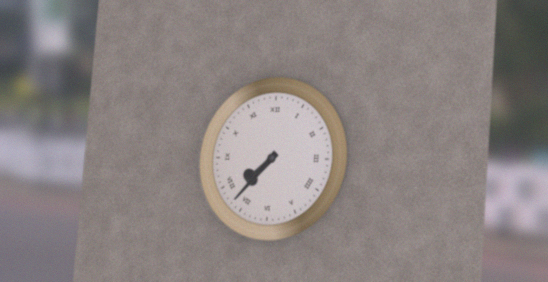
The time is 7:37
